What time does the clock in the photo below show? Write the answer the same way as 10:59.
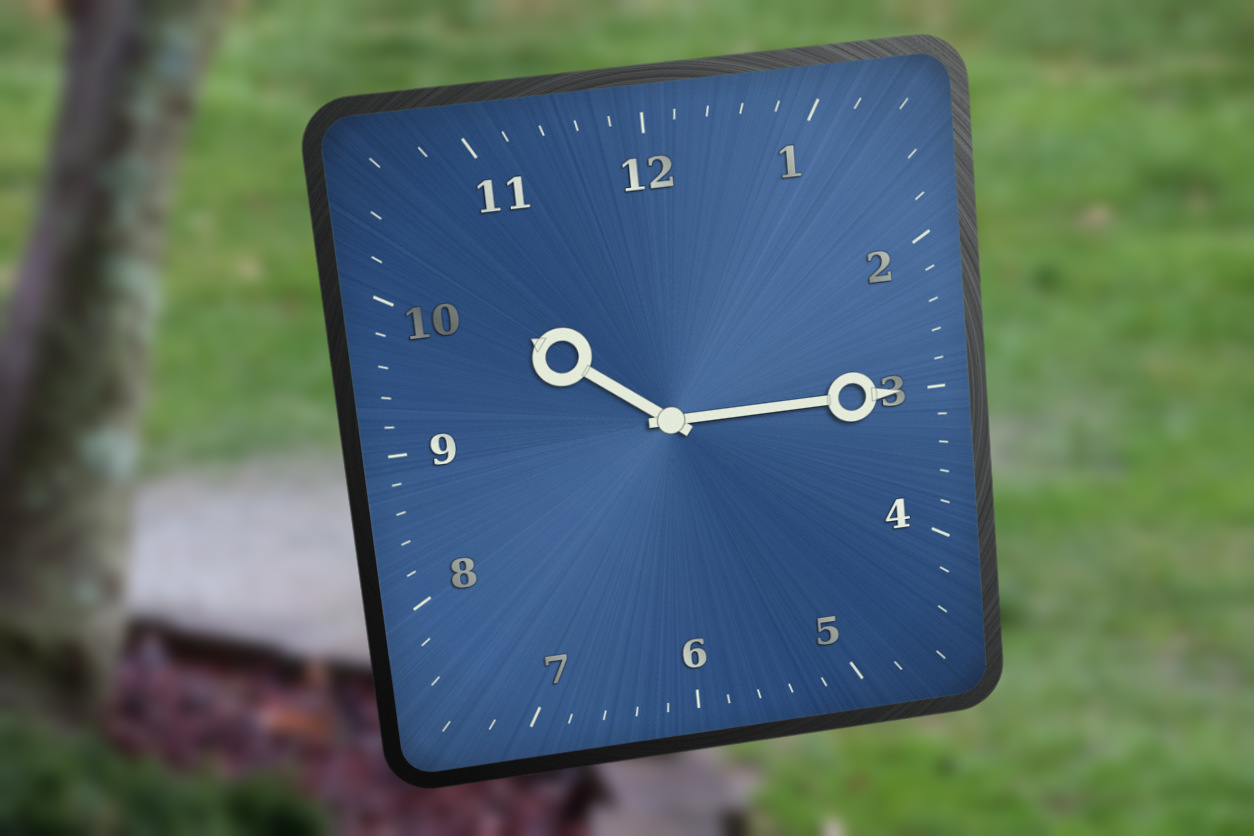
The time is 10:15
